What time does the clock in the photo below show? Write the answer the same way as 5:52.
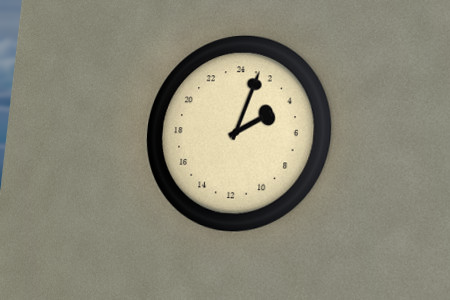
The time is 4:03
